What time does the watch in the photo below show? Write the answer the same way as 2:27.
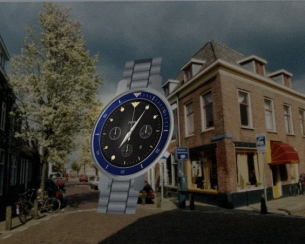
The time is 7:05
